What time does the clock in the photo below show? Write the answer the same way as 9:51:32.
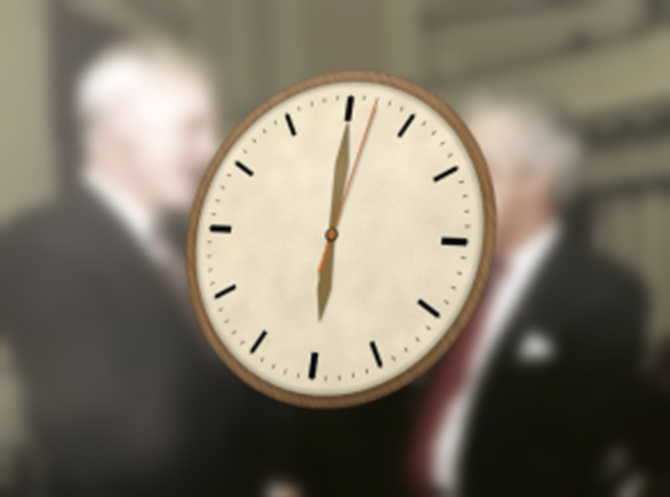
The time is 6:00:02
